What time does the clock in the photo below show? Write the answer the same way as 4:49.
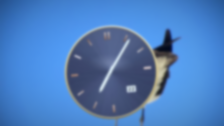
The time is 7:06
